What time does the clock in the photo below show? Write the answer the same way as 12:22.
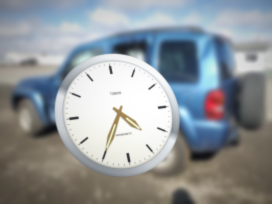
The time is 4:35
